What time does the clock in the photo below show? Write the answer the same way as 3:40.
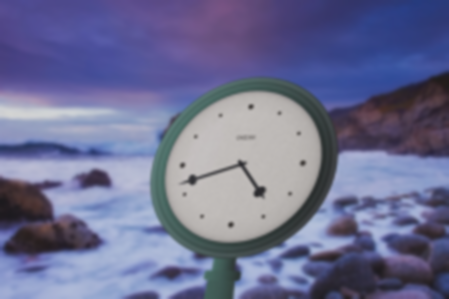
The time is 4:42
